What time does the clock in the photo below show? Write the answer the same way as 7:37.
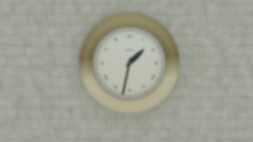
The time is 1:32
